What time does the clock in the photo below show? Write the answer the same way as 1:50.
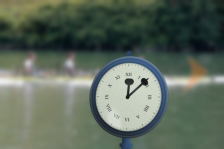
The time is 12:08
